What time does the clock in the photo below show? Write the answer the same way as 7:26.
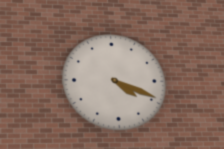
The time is 4:19
